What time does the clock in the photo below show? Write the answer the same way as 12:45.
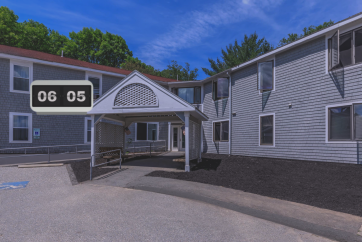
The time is 6:05
